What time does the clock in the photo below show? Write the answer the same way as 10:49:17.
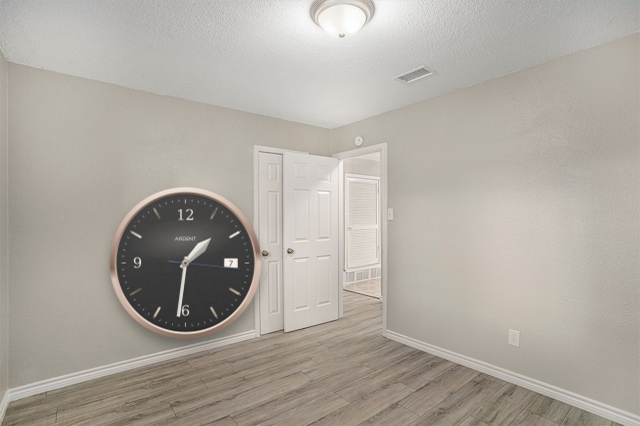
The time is 1:31:16
